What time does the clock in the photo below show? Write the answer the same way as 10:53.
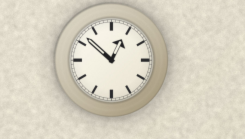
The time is 12:52
